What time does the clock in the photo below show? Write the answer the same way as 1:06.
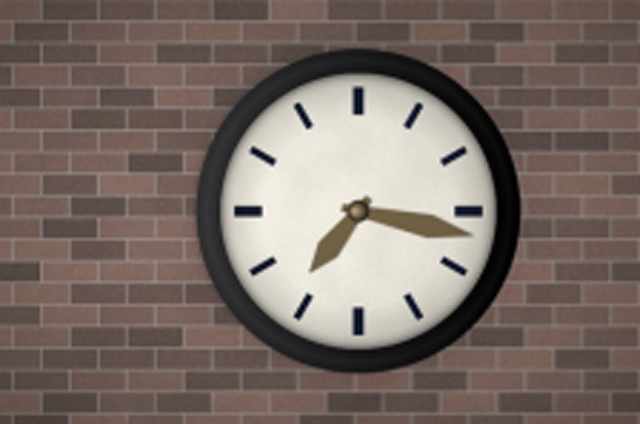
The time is 7:17
